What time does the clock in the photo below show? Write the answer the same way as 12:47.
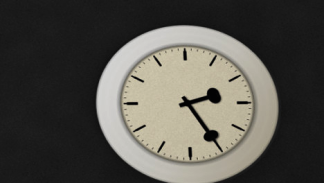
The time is 2:25
